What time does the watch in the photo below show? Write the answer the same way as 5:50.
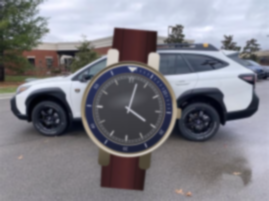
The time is 4:02
